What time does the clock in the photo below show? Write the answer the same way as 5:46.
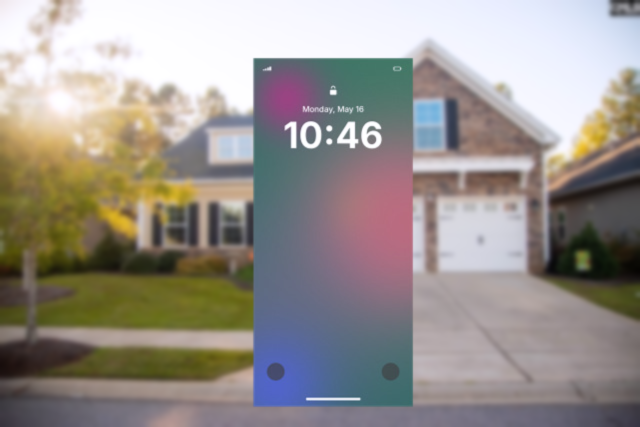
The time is 10:46
